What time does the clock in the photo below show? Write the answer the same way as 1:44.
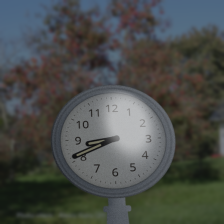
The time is 8:41
